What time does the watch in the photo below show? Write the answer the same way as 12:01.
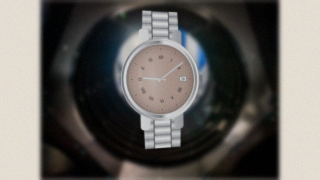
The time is 9:09
